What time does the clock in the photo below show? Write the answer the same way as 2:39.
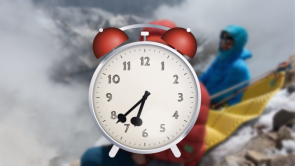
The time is 6:38
